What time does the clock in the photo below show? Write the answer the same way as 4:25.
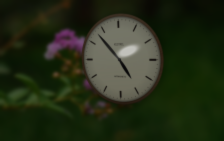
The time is 4:53
